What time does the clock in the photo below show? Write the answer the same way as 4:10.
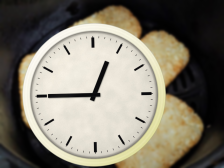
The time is 12:45
